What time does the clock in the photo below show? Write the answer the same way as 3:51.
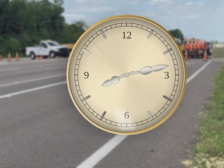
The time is 8:13
